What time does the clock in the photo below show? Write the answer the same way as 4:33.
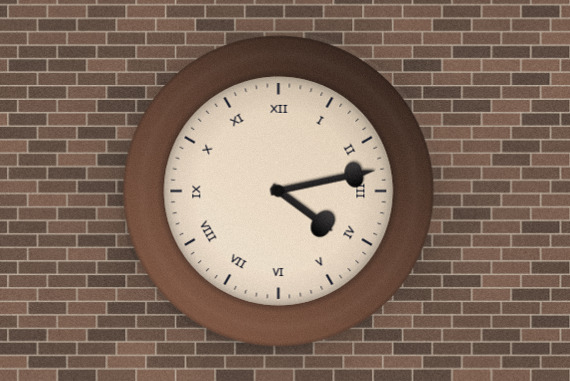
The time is 4:13
